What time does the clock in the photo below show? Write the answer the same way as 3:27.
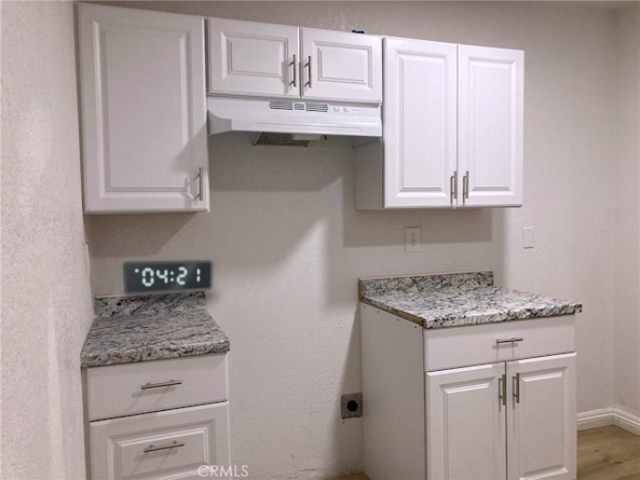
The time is 4:21
